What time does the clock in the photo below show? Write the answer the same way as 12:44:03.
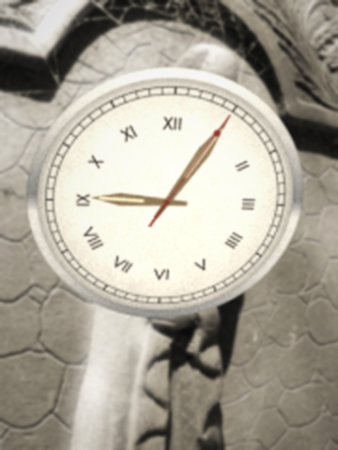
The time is 9:05:05
